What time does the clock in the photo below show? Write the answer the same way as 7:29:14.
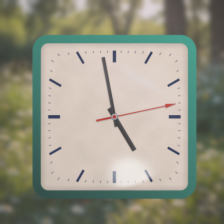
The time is 4:58:13
